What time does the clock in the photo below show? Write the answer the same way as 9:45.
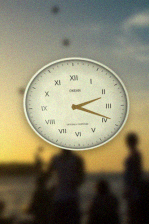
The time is 2:19
